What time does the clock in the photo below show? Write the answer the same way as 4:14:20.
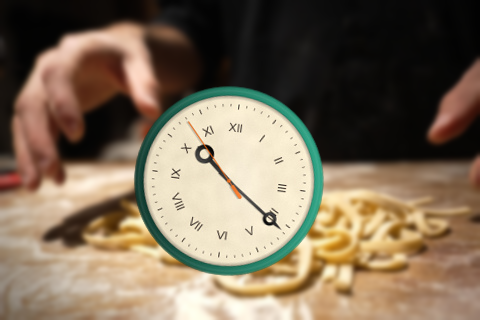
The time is 10:20:53
